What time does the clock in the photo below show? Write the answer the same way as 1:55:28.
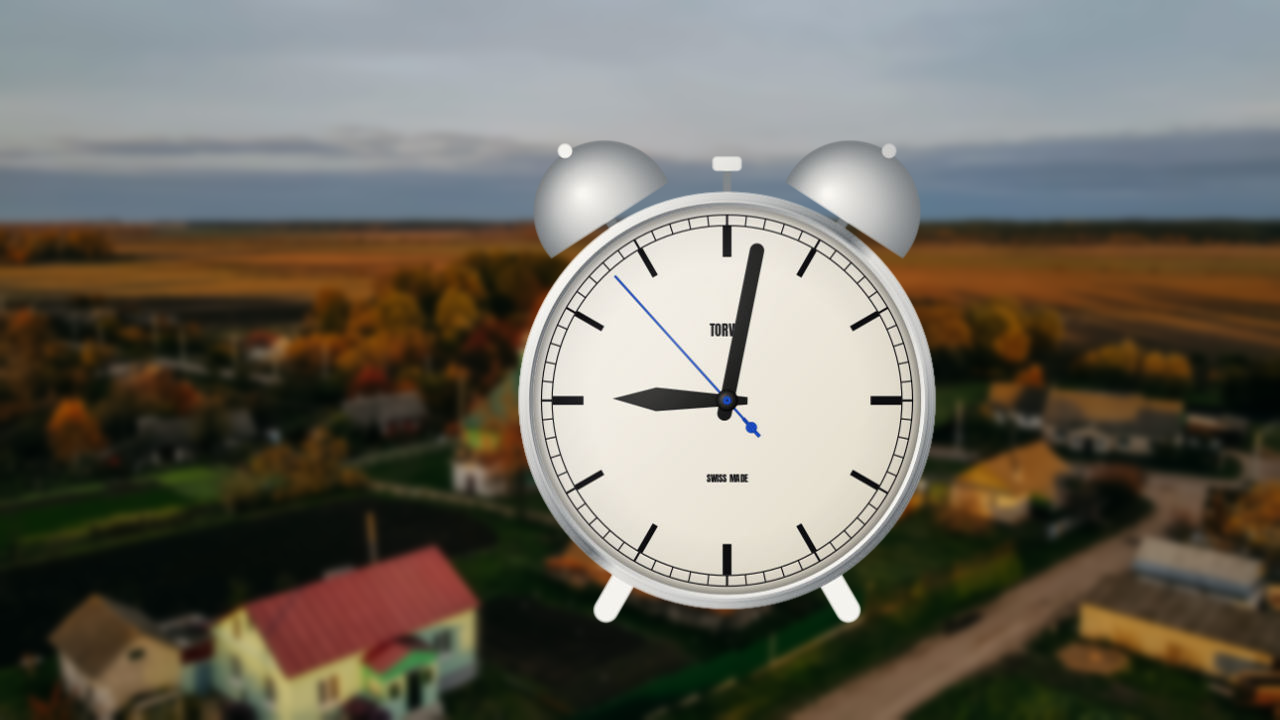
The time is 9:01:53
